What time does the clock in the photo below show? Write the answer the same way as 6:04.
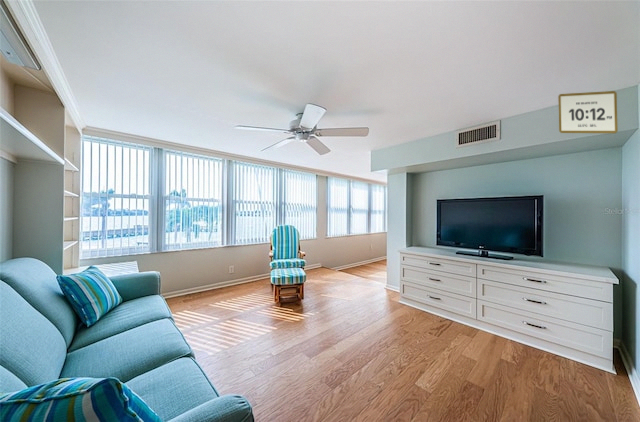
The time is 10:12
